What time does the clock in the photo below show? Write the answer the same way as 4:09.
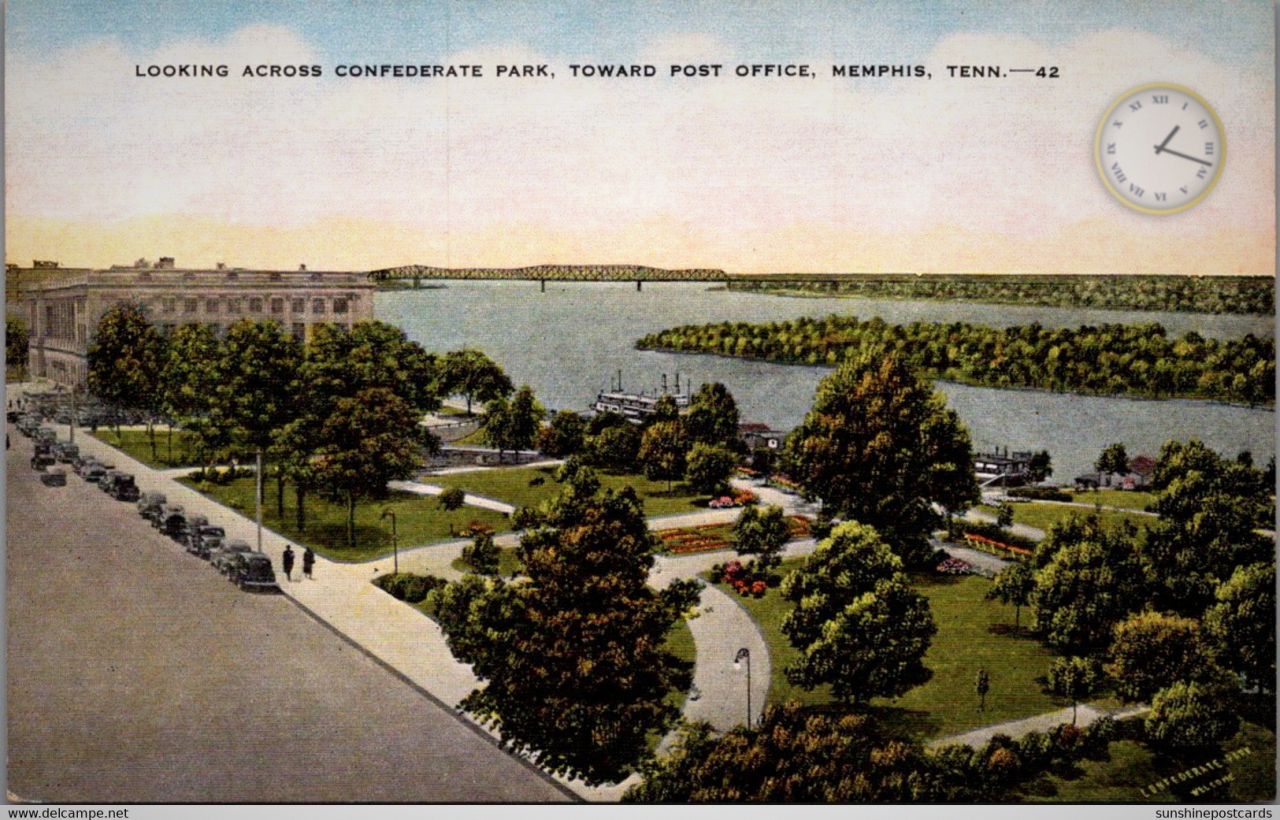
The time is 1:18
